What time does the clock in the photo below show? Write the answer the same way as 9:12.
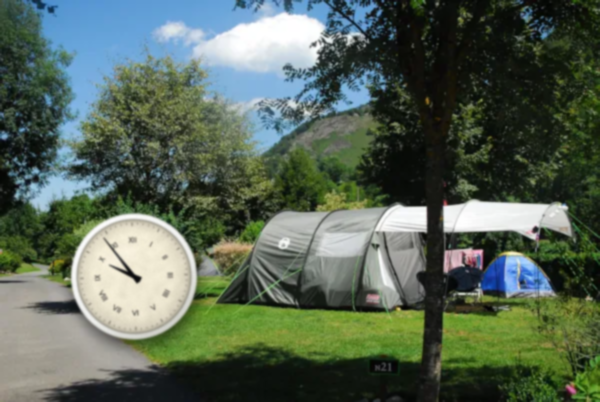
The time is 9:54
